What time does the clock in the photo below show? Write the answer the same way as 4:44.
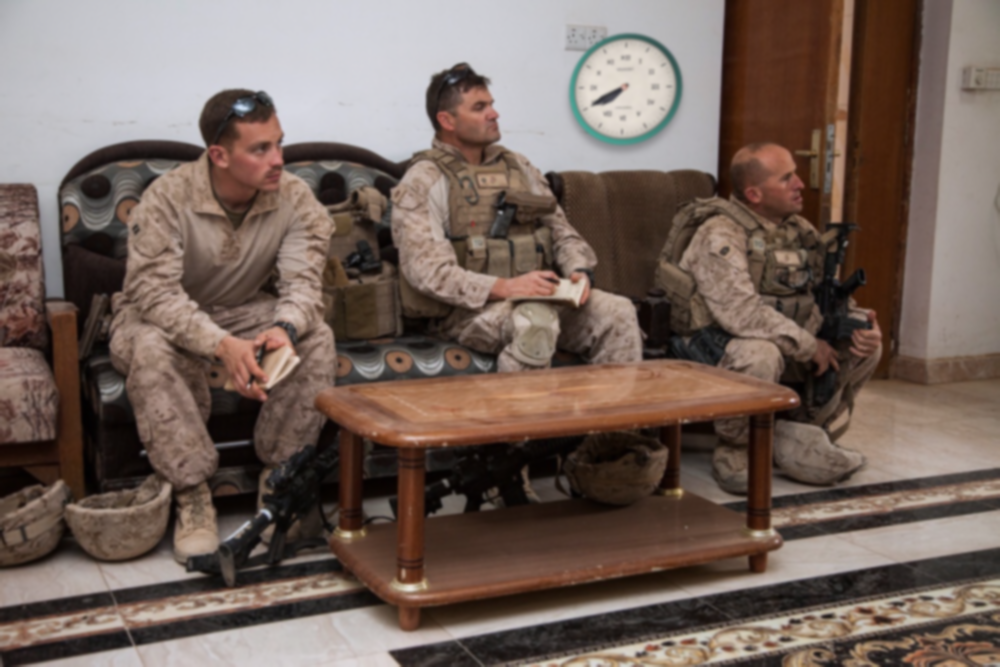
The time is 7:40
